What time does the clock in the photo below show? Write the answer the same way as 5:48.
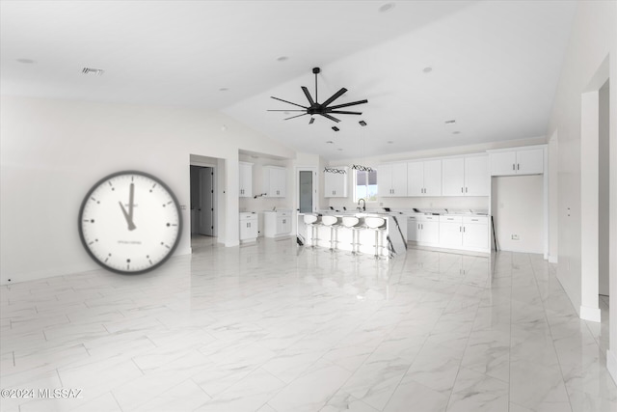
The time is 11:00
